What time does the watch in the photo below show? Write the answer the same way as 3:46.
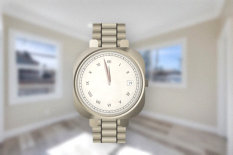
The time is 11:58
